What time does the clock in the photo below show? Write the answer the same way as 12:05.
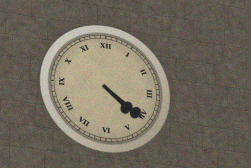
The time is 4:21
